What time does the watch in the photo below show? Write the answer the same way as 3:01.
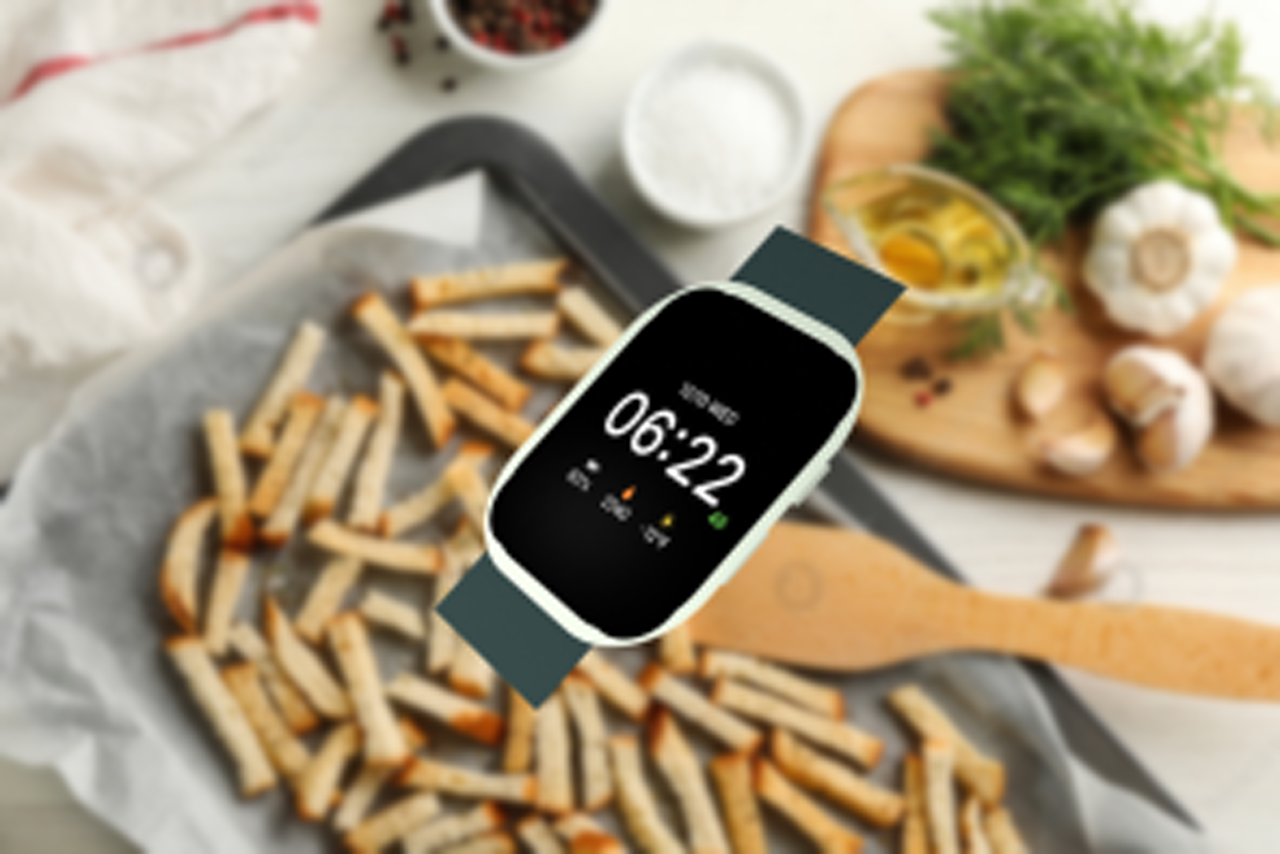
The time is 6:22
